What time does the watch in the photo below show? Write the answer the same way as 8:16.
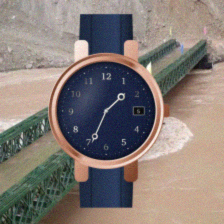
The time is 1:34
